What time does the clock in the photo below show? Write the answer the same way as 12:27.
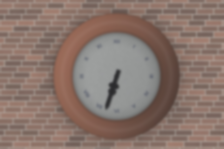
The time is 6:33
